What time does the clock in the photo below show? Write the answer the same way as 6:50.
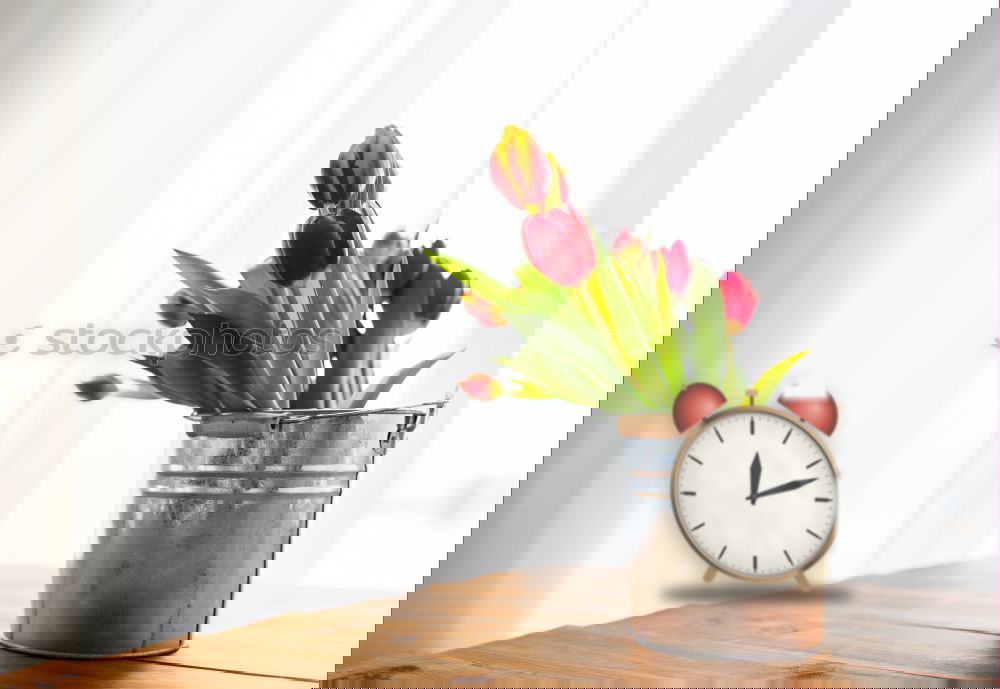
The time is 12:12
